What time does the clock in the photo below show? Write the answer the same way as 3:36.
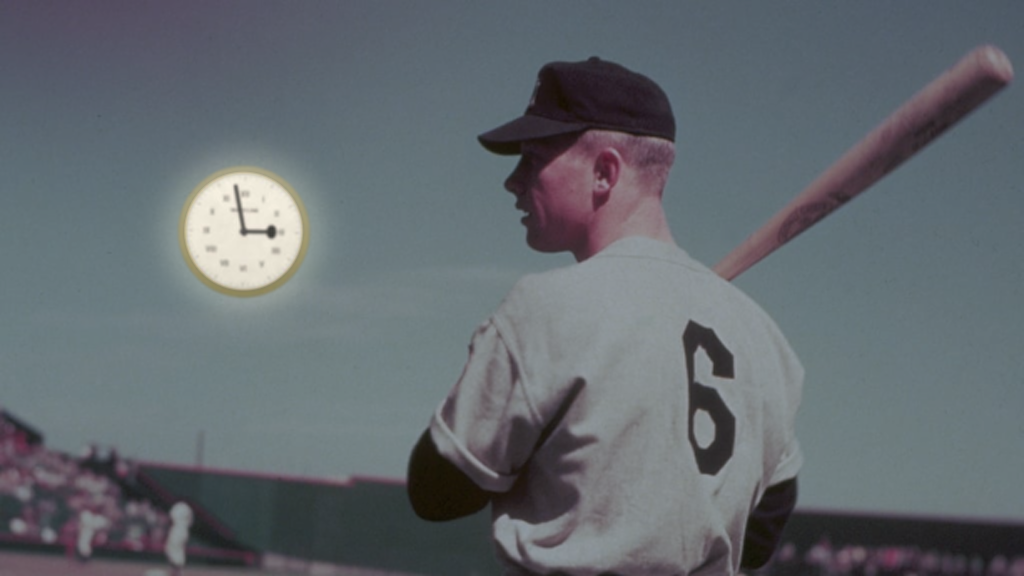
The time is 2:58
